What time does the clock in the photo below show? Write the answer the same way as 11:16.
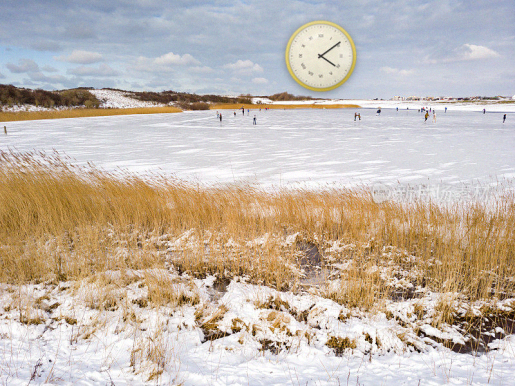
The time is 4:09
